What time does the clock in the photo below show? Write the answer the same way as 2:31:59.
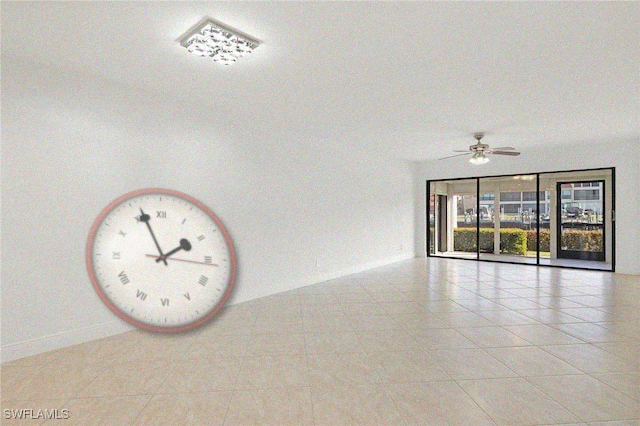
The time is 1:56:16
